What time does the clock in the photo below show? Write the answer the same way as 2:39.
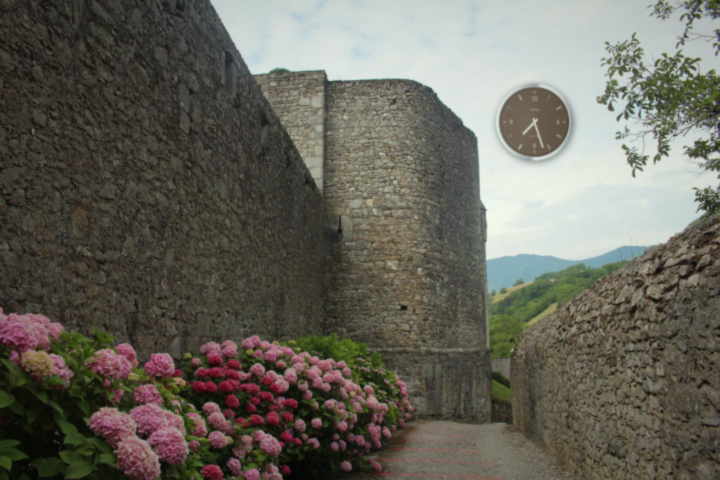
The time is 7:27
